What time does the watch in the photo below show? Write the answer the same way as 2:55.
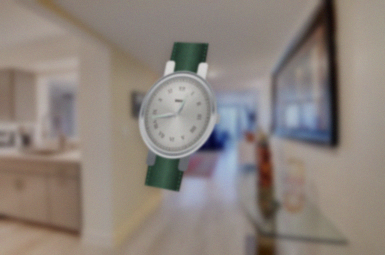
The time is 12:43
